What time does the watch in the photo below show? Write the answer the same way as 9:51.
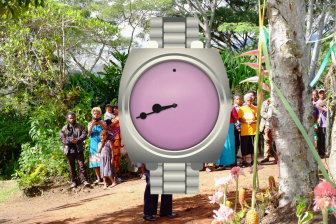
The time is 8:42
